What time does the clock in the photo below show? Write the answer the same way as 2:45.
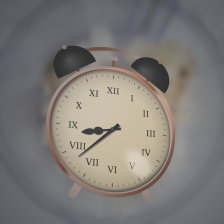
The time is 8:38
